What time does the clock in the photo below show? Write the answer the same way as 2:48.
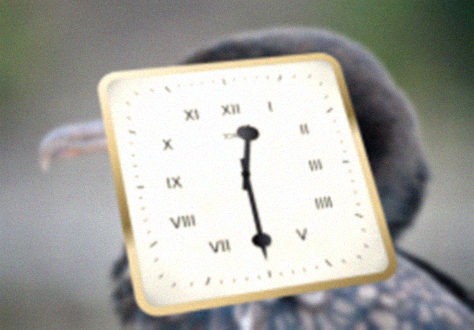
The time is 12:30
